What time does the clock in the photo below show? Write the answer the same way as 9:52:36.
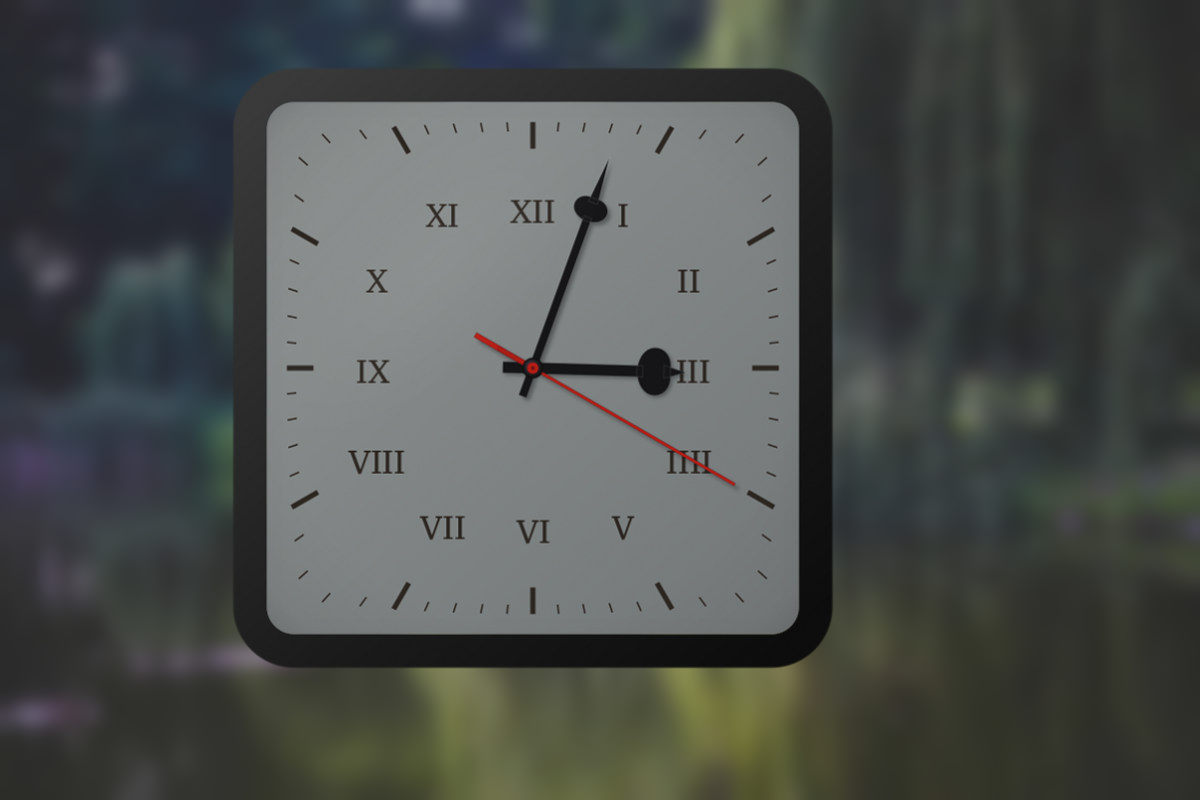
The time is 3:03:20
